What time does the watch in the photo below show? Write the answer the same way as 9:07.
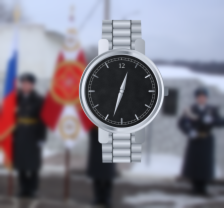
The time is 12:33
